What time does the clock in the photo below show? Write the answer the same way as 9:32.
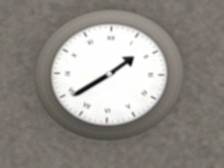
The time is 1:39
